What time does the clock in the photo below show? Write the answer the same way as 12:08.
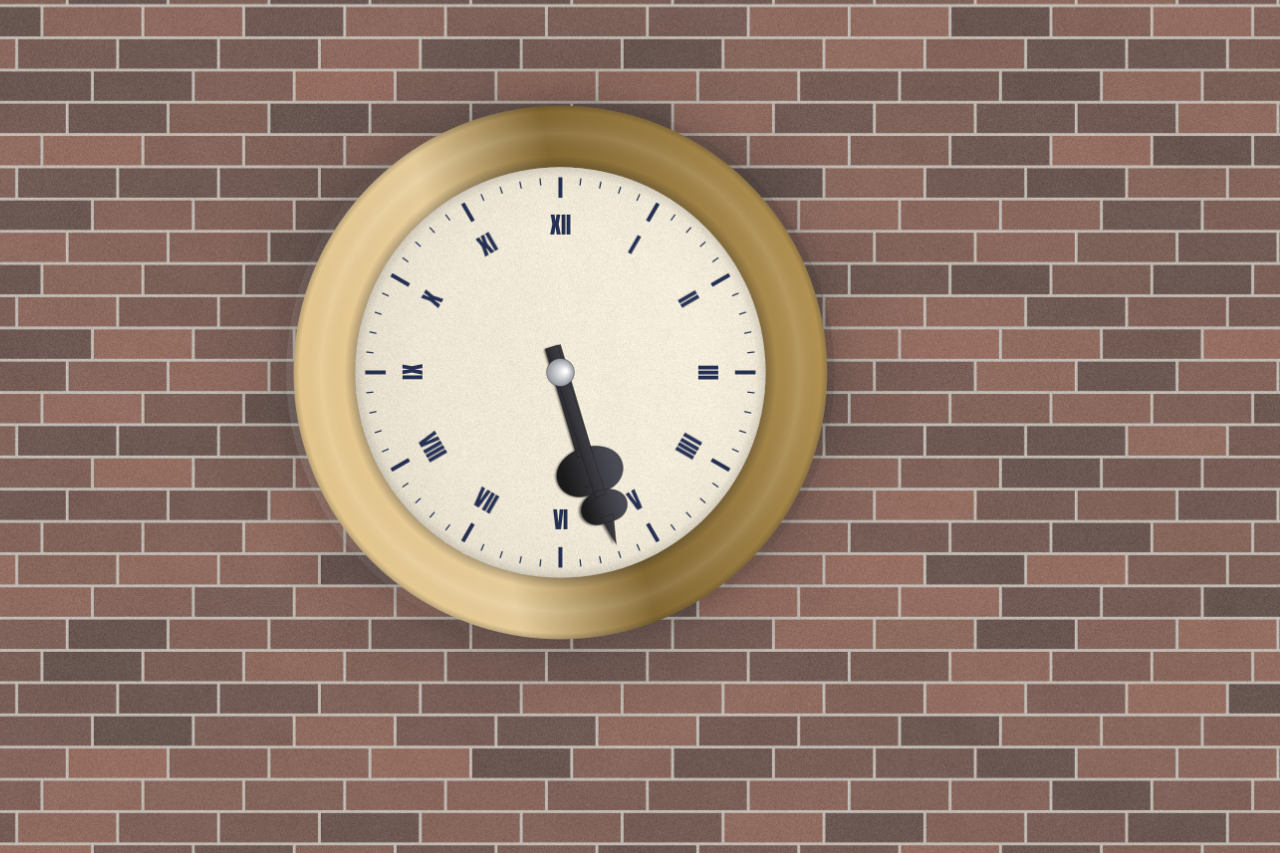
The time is 5:27
